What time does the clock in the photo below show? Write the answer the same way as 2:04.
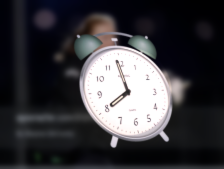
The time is 7:59
